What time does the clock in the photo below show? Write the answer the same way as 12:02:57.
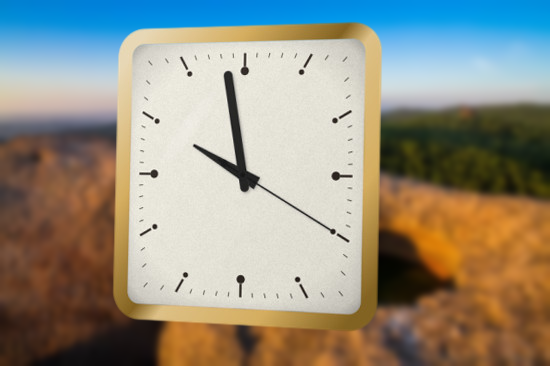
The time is 9:58:20
